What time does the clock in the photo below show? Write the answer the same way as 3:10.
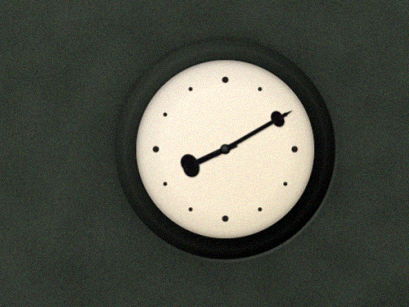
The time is 8:10
